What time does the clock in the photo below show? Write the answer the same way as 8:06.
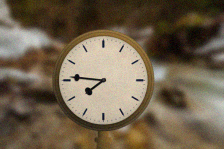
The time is 7:46
